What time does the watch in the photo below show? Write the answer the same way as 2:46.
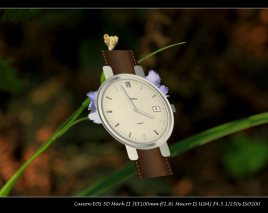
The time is 3:57
